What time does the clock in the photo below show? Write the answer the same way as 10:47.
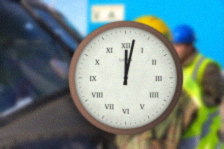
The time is 12:02
